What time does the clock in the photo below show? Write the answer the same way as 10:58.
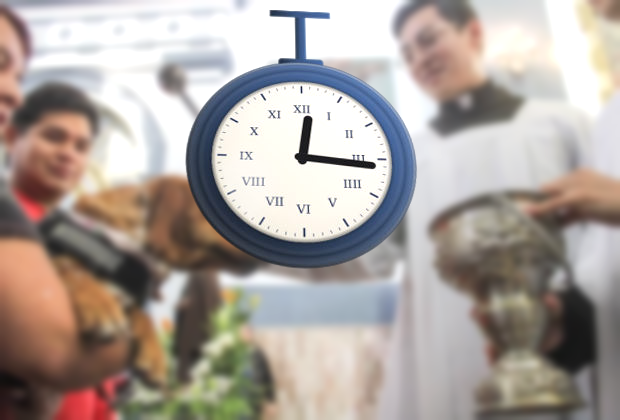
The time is 12:16
